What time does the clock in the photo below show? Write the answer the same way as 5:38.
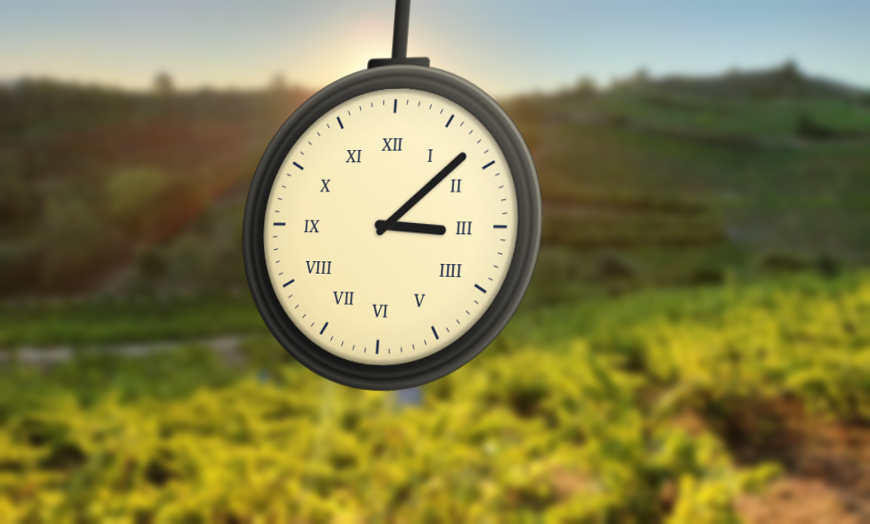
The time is 3:08
